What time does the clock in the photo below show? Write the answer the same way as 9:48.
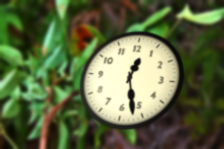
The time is 12:27
